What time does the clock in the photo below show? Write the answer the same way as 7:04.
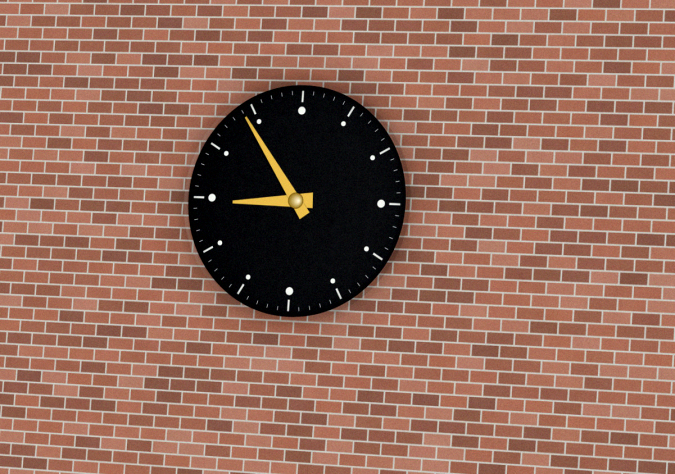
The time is 8:54
